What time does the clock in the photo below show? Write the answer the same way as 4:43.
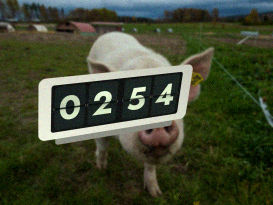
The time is 2:54
